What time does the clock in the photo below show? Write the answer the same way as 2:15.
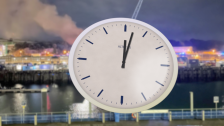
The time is 12:02
